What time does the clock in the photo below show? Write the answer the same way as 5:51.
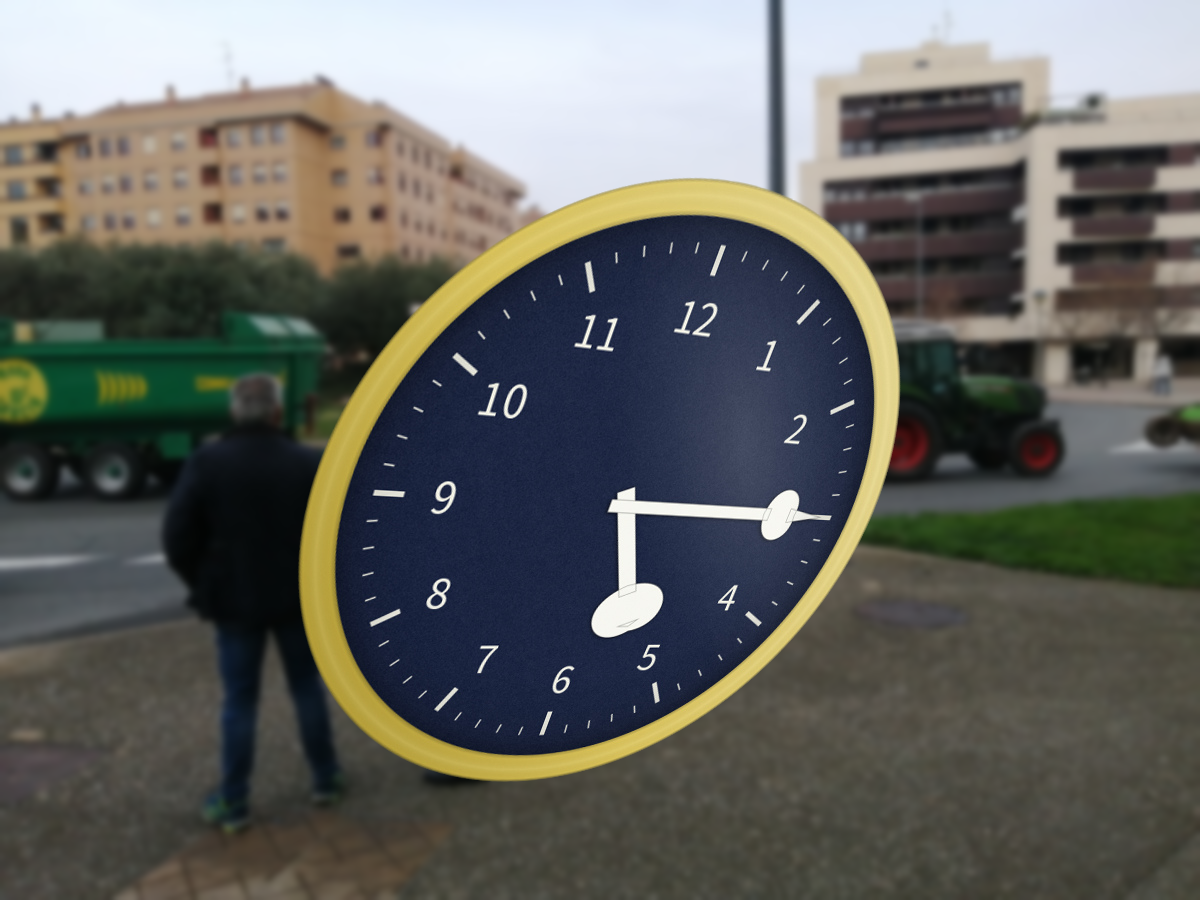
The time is 5:15
